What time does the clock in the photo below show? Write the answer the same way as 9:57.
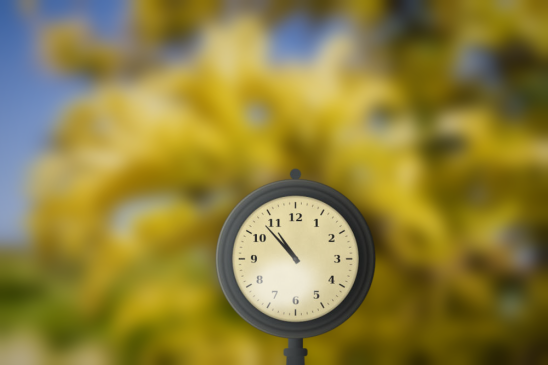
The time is 10:53
